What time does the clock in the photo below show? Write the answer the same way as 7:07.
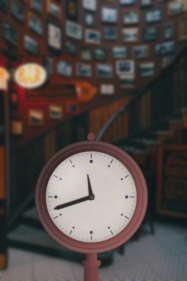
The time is 11:42
